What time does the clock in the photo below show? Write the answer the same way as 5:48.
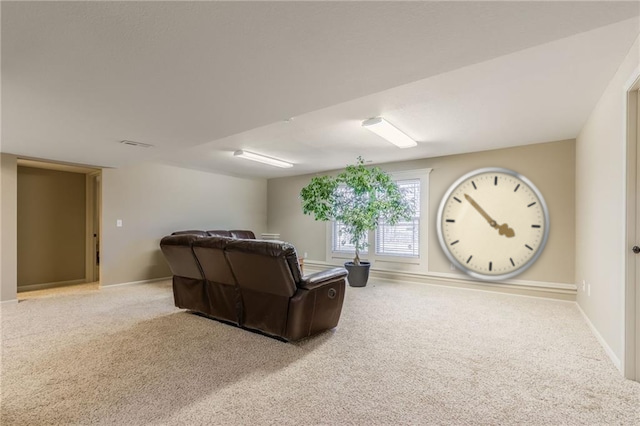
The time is 3:52
